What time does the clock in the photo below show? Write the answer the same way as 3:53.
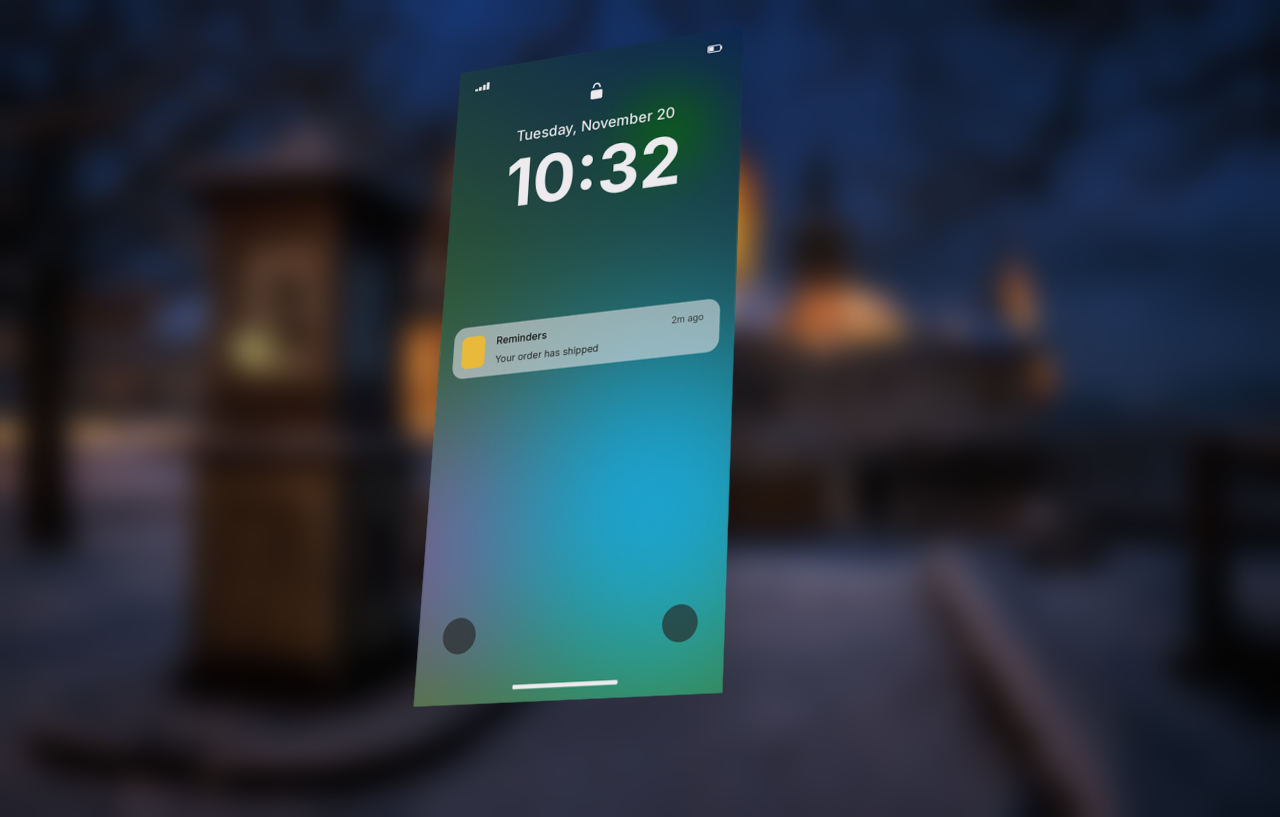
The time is 10:32
